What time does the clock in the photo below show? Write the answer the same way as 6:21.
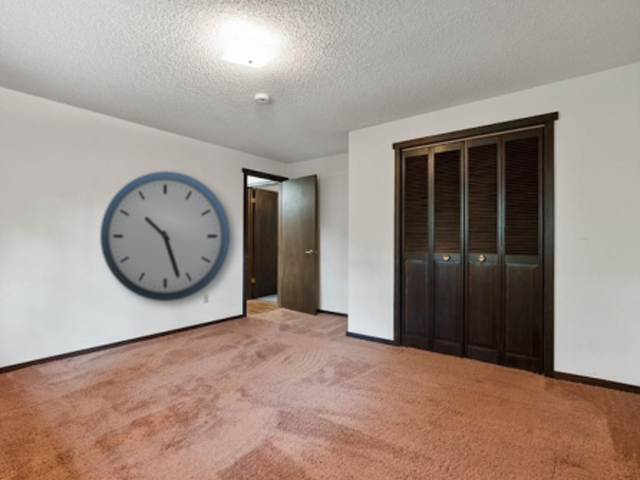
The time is 10:27
